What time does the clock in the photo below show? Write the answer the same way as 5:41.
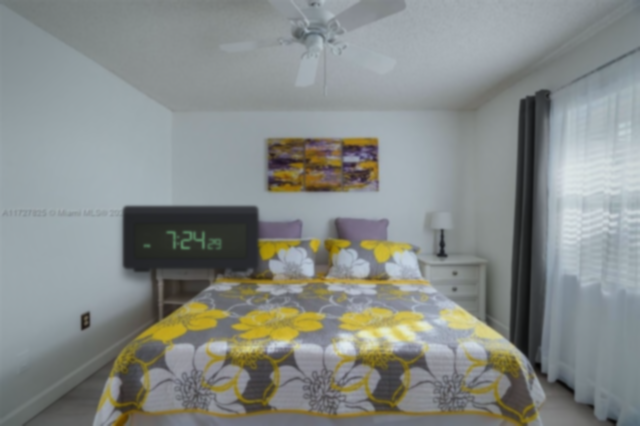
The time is 7:24
